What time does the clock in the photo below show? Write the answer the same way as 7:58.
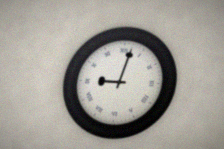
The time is 9:02
